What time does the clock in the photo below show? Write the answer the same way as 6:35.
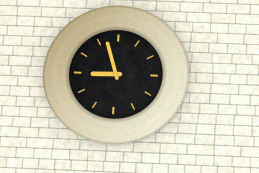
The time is 8:57
